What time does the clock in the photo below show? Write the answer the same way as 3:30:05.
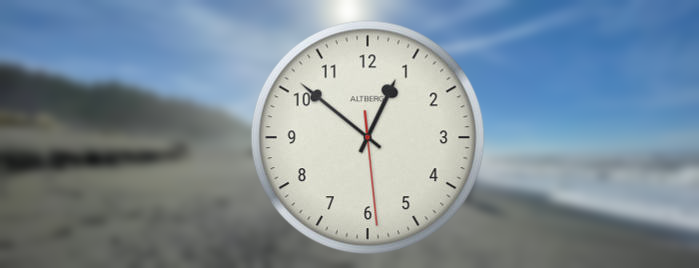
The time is 12:51:29
